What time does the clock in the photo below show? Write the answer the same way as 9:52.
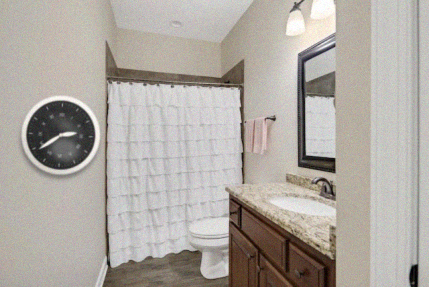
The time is 2:39
